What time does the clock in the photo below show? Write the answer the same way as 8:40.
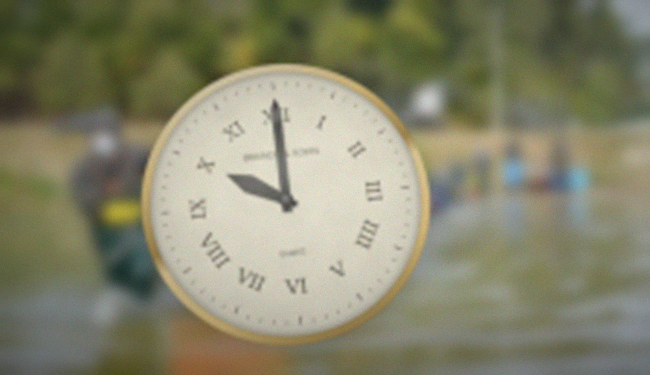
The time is 10:00
